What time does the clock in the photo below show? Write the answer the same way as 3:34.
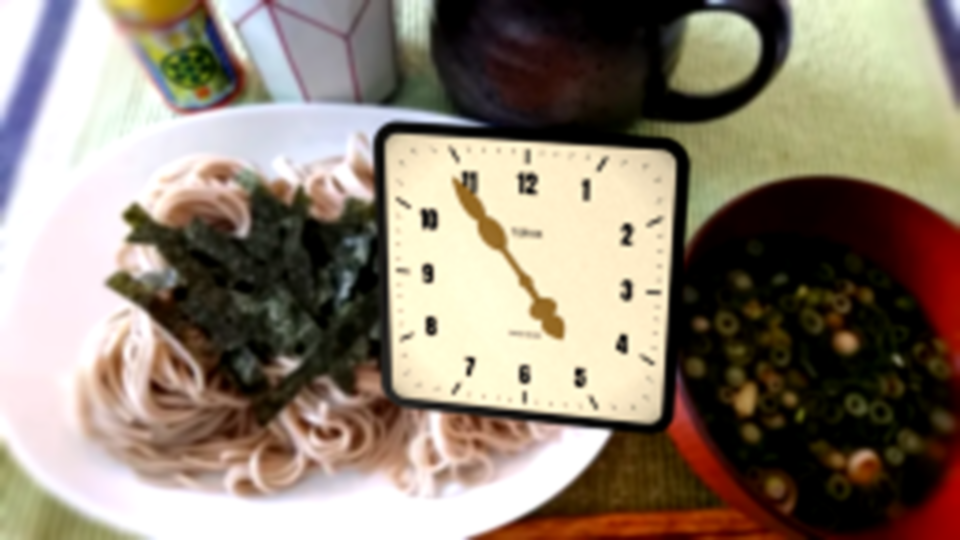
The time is 4:54
